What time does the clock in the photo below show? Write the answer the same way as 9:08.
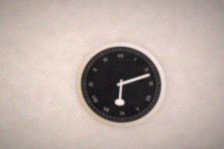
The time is 6:12
